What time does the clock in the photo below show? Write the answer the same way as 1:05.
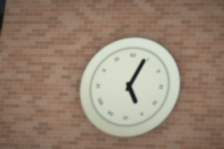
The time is 5:04
